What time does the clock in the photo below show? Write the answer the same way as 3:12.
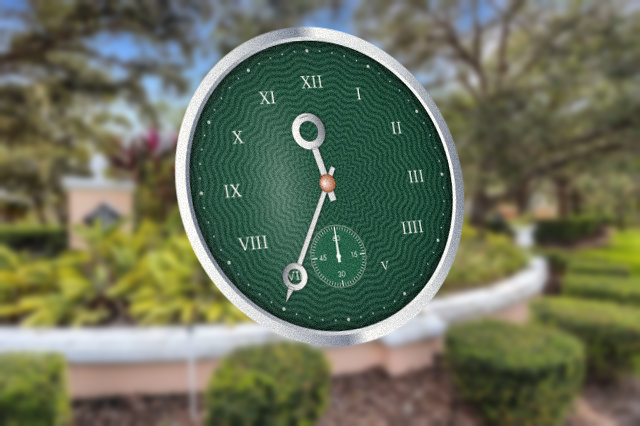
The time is 11:35
